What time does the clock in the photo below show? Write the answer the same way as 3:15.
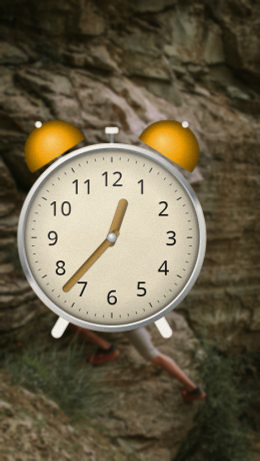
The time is 12:37
